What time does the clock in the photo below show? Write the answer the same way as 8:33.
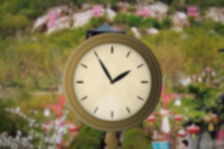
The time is 1:55
